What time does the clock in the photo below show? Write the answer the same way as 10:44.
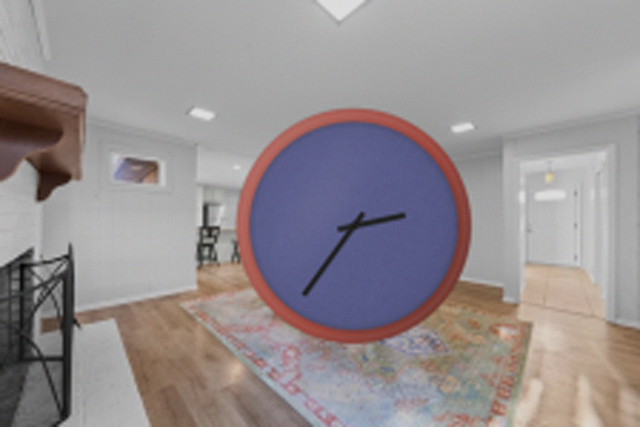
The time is 2:36
